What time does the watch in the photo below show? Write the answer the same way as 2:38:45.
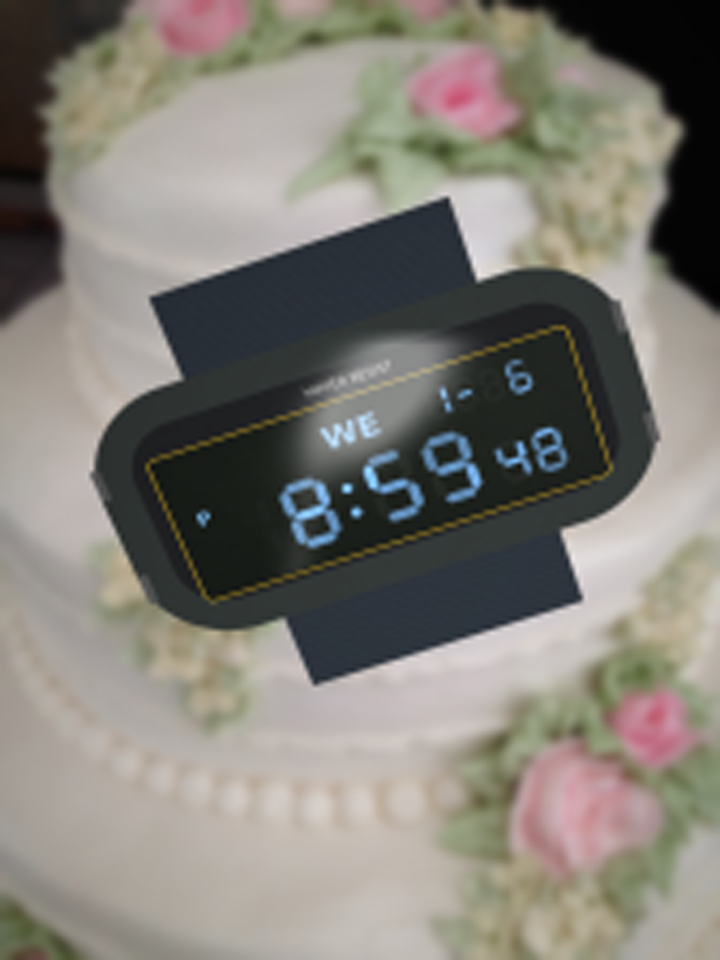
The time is 8:59:48
